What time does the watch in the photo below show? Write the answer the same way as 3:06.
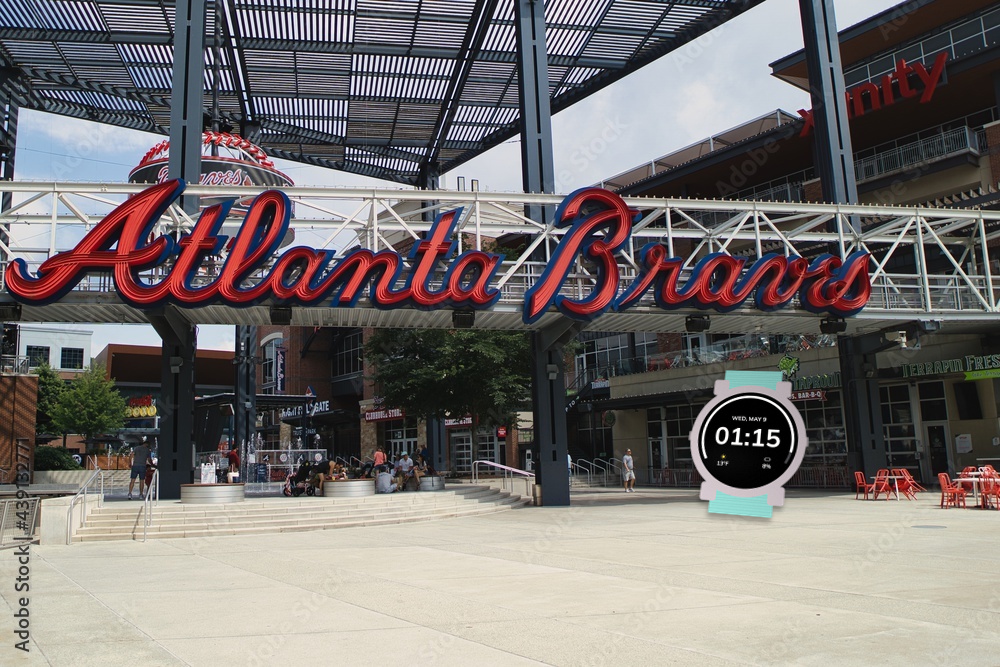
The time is 1:15
